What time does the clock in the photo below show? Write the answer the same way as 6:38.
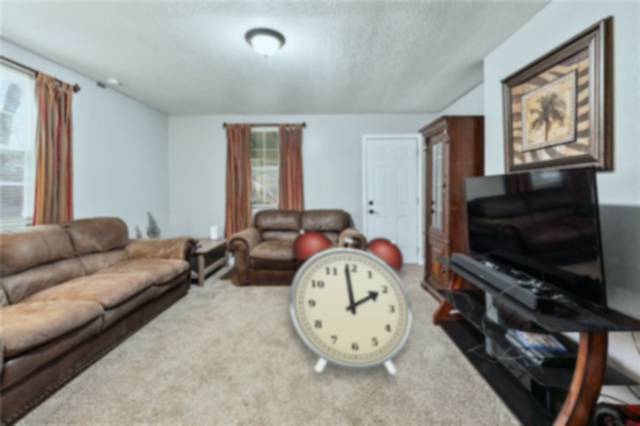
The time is 1:59
